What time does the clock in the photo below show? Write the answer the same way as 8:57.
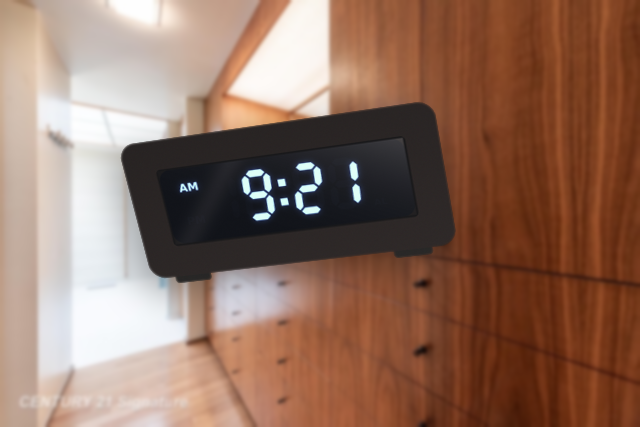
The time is 9:21
